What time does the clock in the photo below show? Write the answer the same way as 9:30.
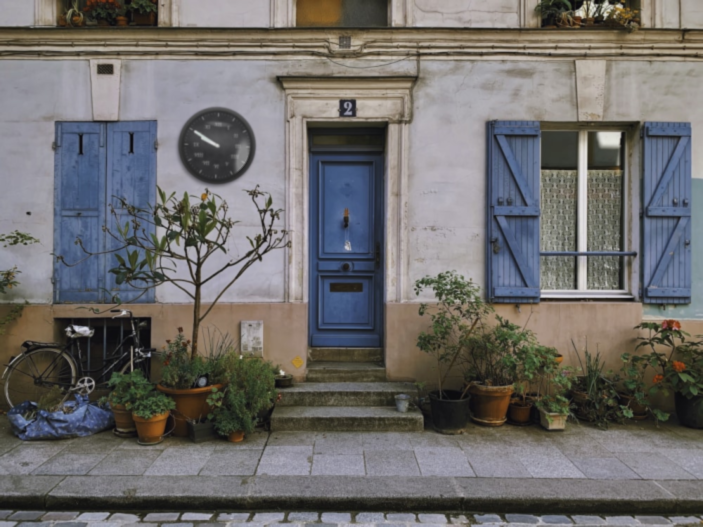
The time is 9:50
